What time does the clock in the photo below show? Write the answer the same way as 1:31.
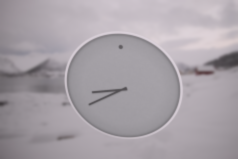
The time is 8:40
